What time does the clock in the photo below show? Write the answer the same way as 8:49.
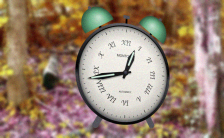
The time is 12:43
